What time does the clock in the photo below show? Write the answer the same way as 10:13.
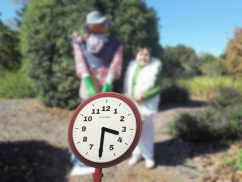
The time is 3:30
